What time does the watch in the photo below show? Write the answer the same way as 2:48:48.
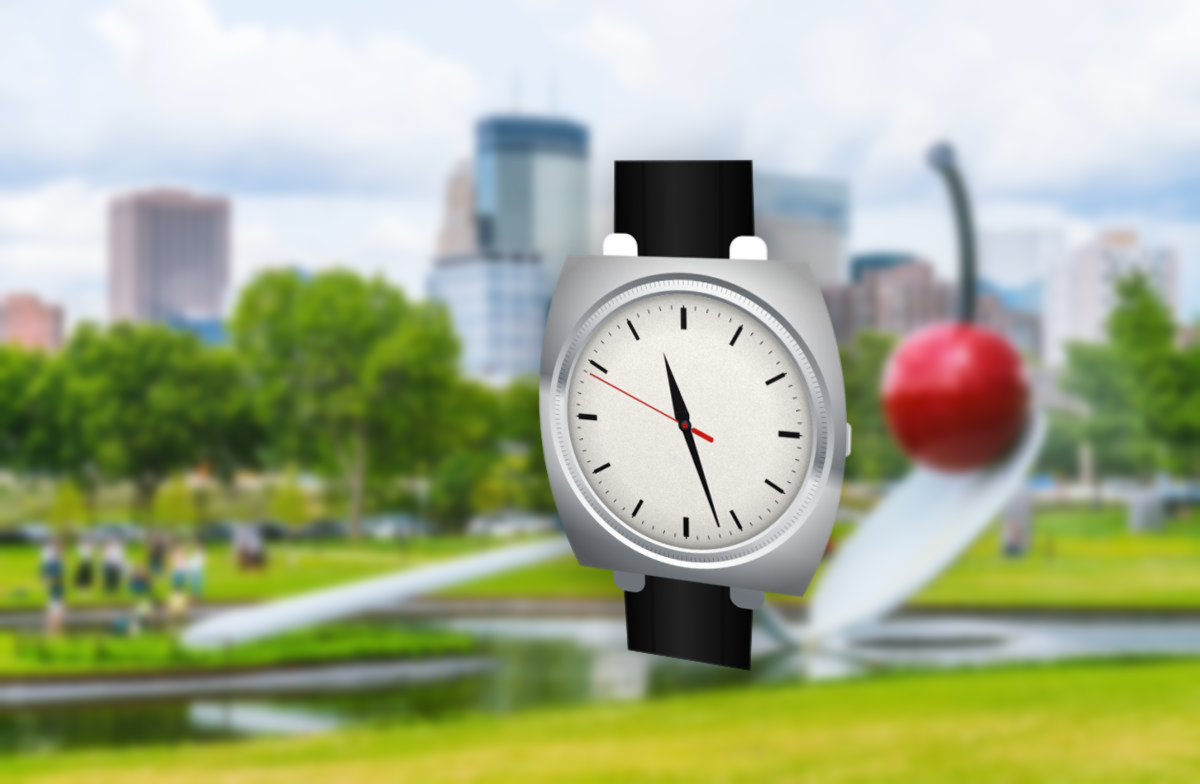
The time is 11:26:49
